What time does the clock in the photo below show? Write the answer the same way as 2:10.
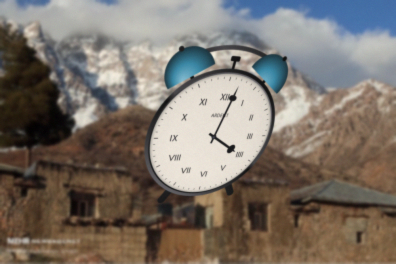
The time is 4:02
